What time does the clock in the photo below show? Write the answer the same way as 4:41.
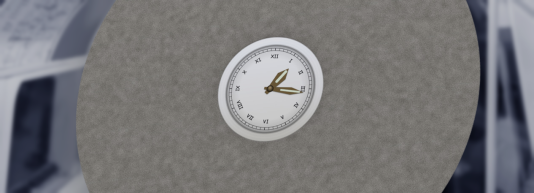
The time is 1:16
